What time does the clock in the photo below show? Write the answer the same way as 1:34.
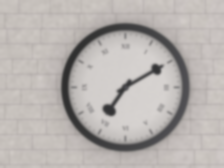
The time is 7:10
